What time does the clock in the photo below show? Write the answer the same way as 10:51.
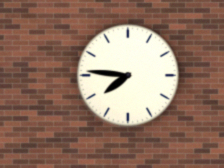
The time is 7:46
